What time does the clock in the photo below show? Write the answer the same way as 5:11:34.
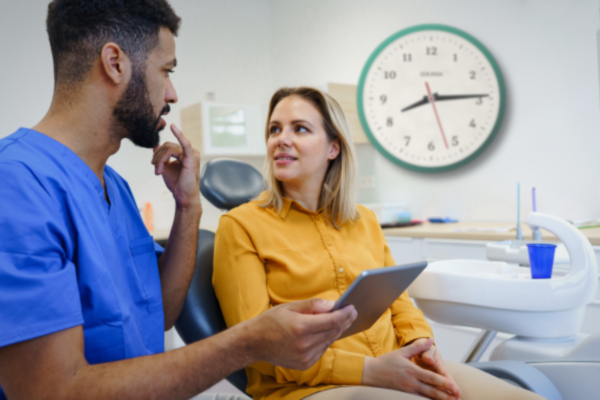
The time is 8:14:27
